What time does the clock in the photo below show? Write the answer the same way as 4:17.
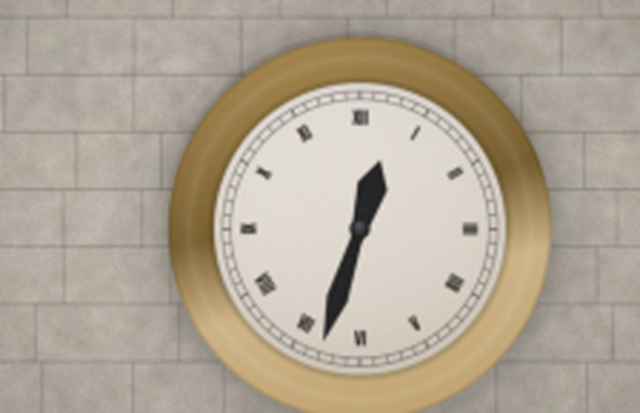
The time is 12:33
